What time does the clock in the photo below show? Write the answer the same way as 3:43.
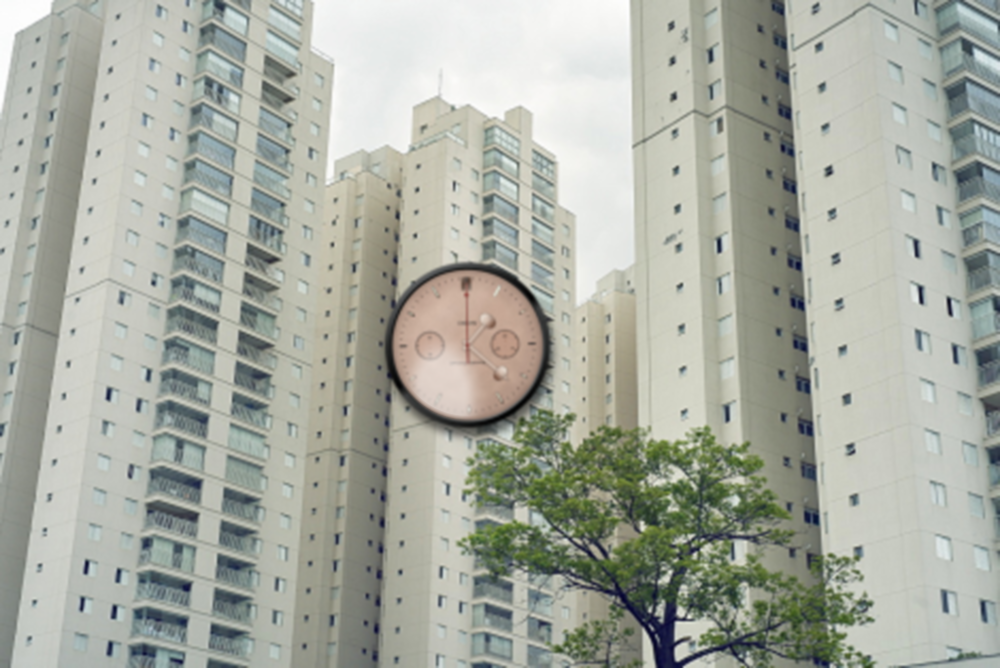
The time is 1:22
